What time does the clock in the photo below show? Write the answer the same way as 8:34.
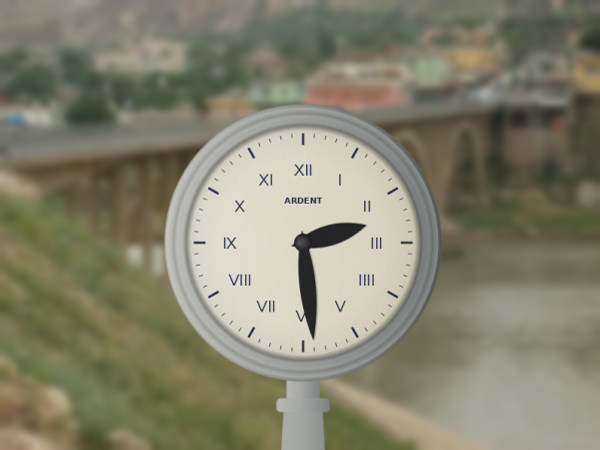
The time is 2:29
